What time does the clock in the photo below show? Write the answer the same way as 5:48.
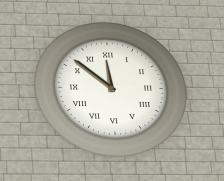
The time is 11:52
